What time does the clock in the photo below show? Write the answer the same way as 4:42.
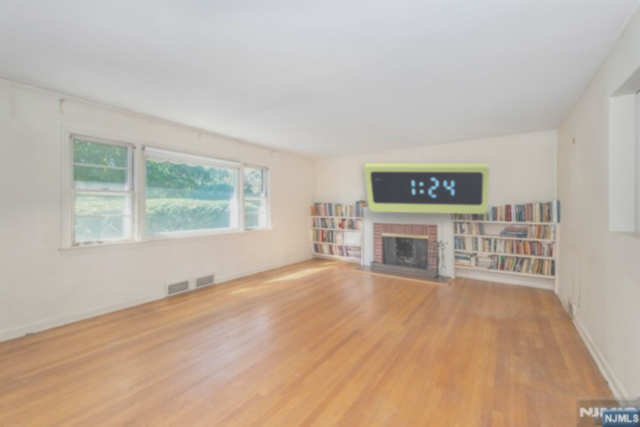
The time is 1:24
